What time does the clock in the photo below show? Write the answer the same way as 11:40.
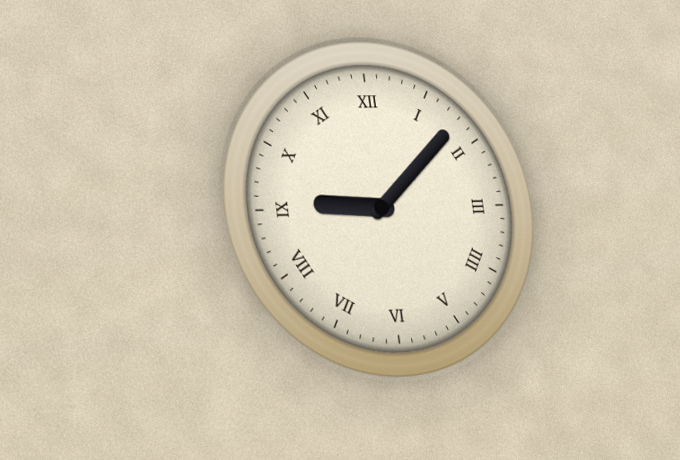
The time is 9:08
